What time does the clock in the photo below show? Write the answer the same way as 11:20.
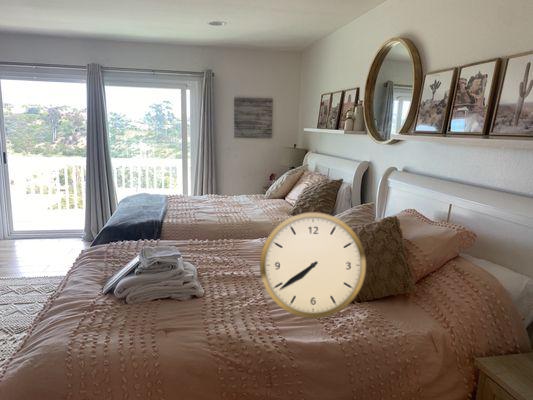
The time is 7:39
